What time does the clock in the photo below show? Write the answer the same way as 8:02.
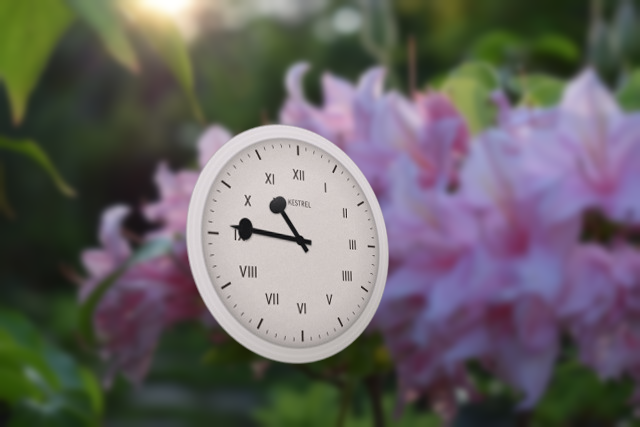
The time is 10:46
